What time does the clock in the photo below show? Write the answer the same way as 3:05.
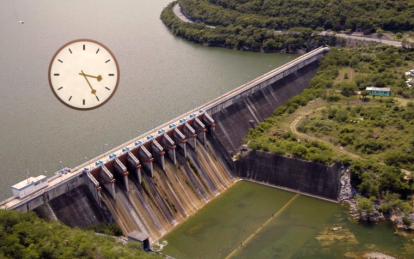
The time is 3:25
